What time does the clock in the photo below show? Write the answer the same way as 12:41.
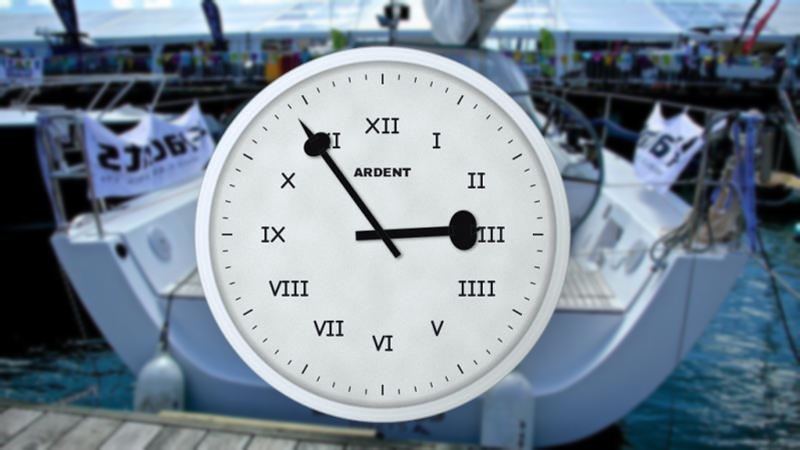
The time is 2:54
